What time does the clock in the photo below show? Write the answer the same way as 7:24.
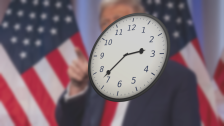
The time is 2:37
